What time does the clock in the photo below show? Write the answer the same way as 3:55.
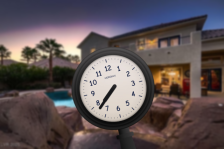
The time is 7:38
